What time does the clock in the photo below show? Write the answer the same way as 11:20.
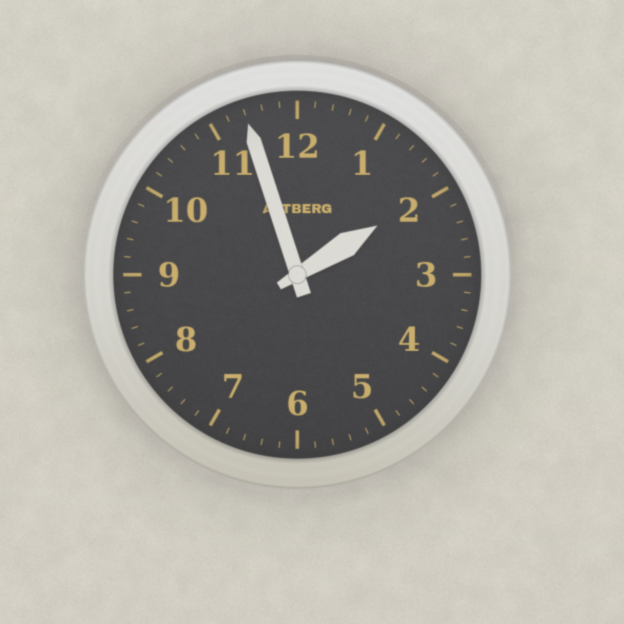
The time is 1:57
